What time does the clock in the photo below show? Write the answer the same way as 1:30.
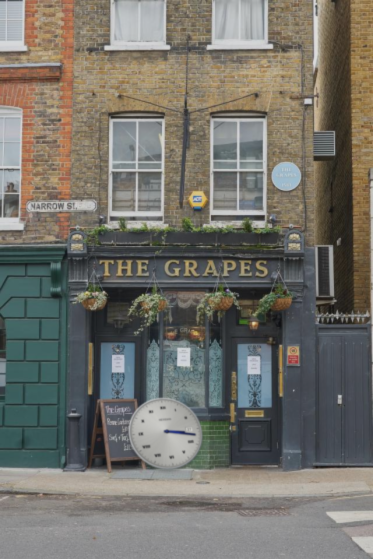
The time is 3:17
